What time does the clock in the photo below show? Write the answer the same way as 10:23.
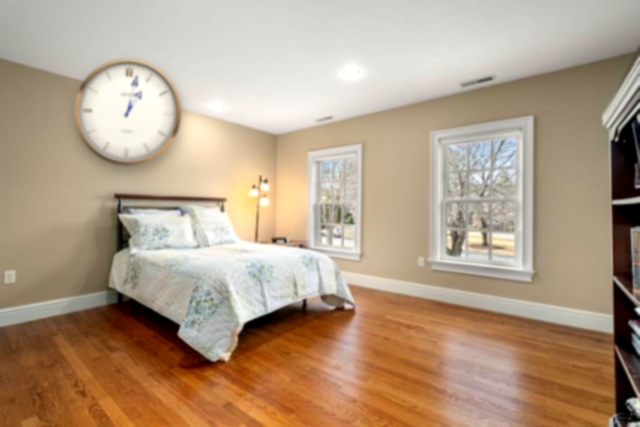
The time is 1:02
